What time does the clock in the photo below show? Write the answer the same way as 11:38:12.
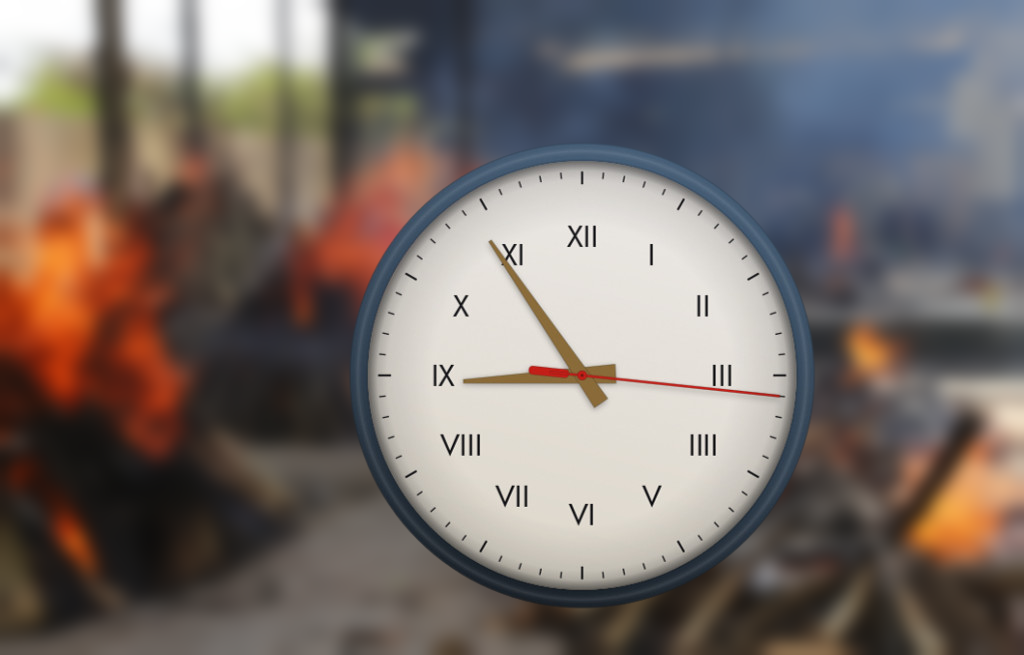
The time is 8:54:16
